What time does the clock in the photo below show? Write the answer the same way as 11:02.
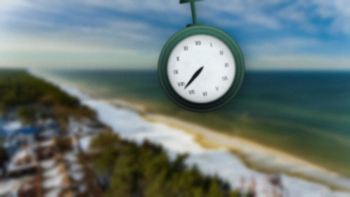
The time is 7:38
